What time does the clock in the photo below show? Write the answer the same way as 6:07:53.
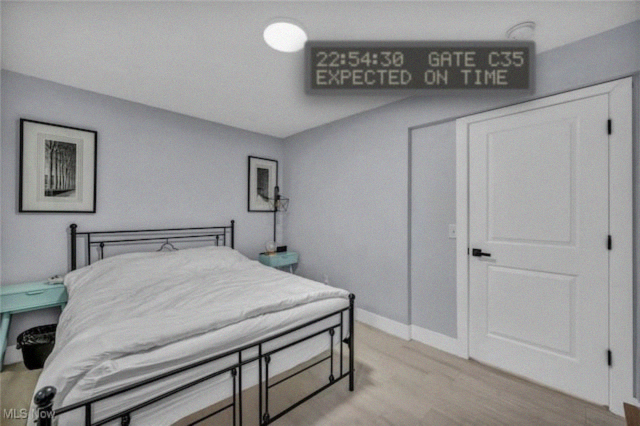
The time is 22:54:30
